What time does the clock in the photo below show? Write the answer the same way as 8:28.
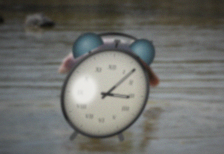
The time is 3:07
